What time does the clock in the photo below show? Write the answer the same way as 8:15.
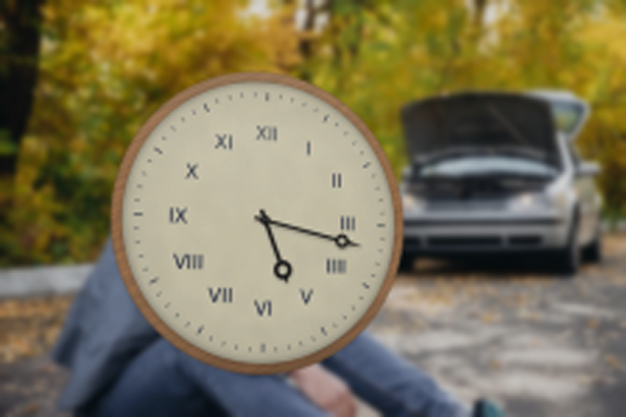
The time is 5:17
